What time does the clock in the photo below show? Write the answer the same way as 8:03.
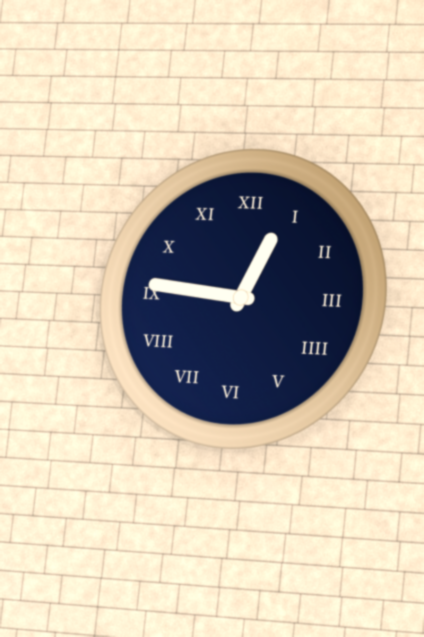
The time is 12:46
